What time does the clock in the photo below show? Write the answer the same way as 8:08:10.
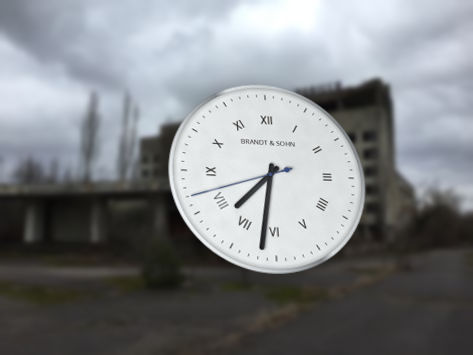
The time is 7:31:42
